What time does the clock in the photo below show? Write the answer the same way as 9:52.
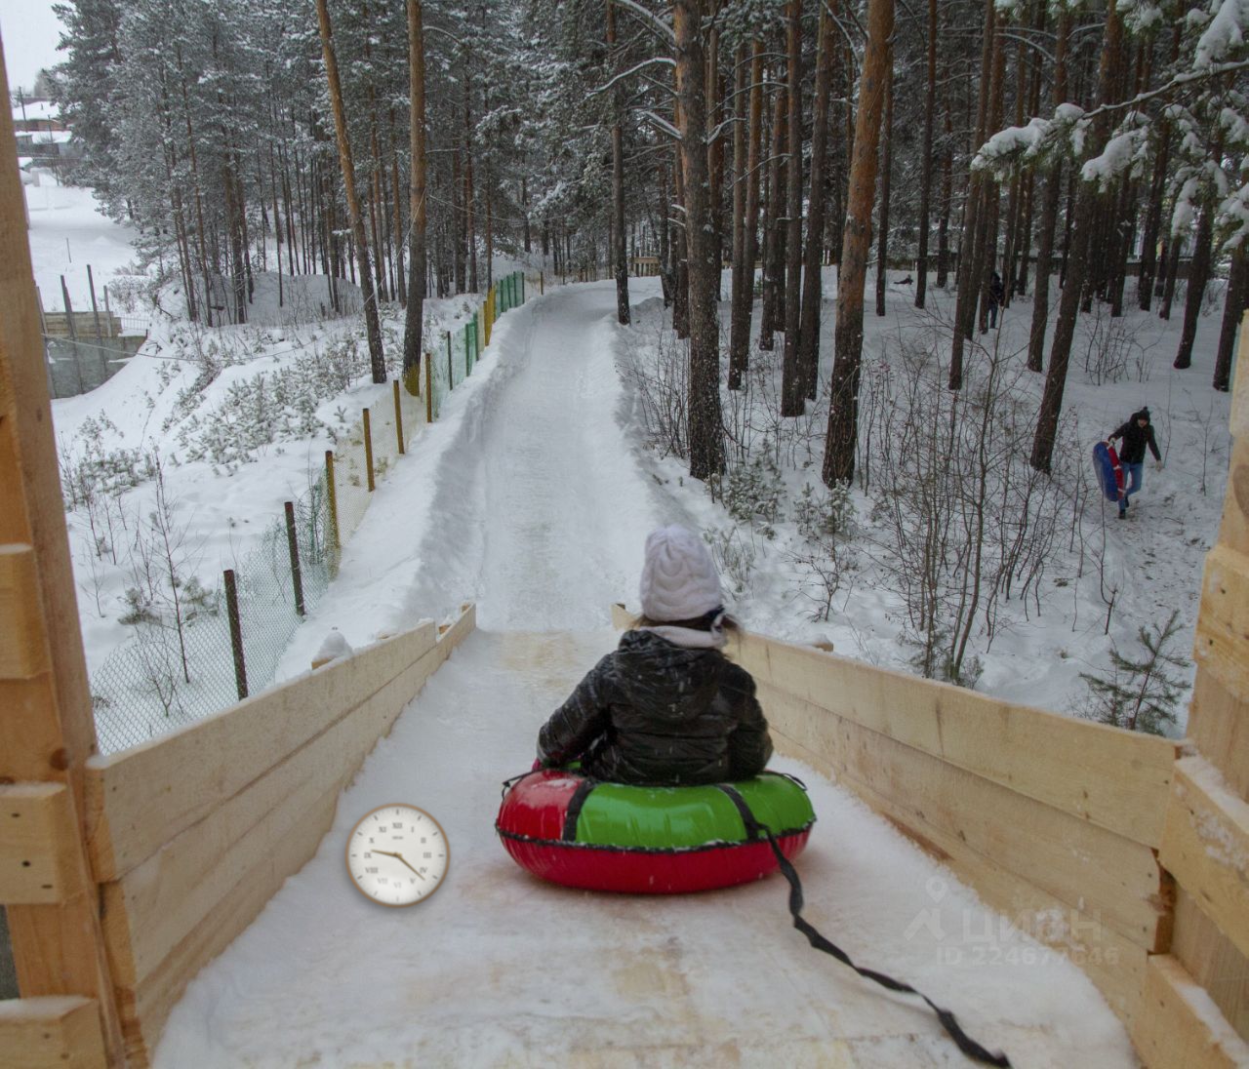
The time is 9:22
